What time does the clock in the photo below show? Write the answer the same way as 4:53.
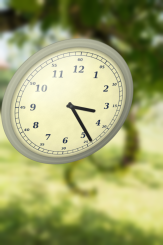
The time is 3:24
